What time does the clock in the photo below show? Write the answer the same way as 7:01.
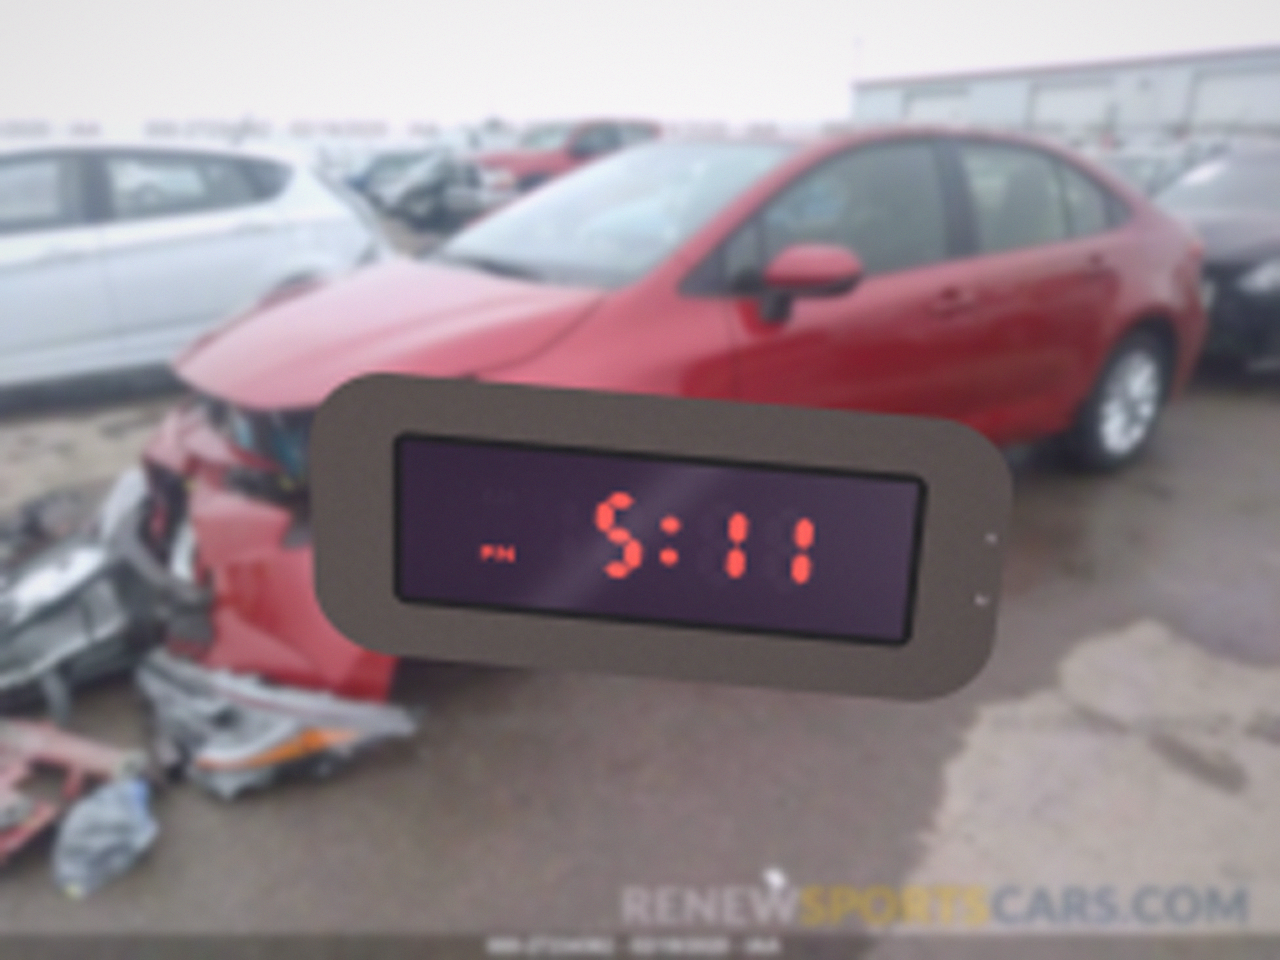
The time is 5:11
